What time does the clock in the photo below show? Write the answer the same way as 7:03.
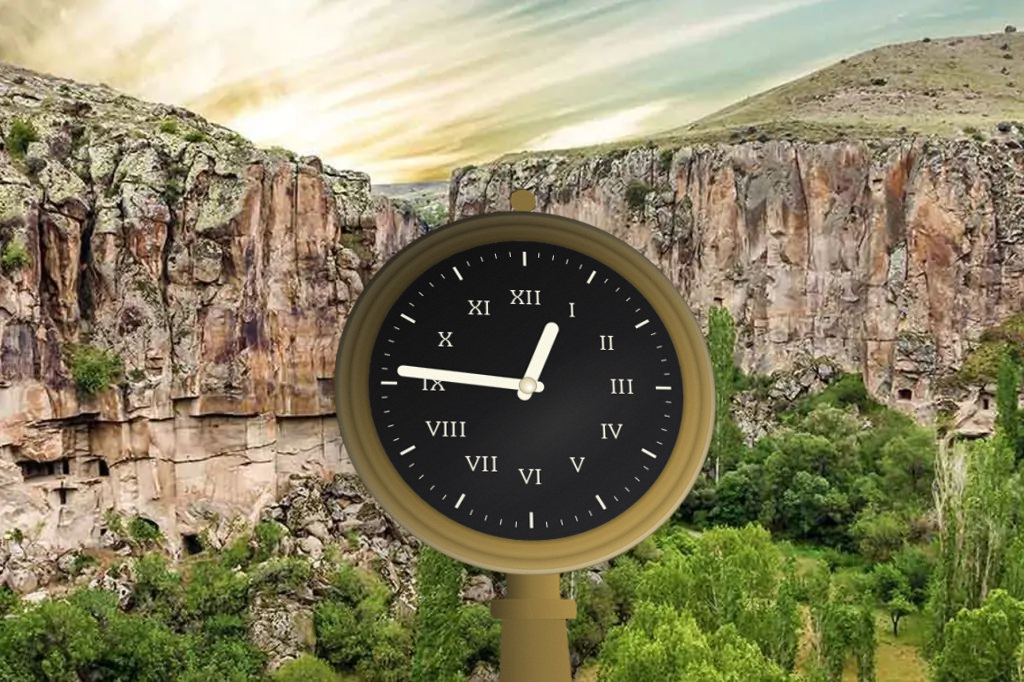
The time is 12:46
